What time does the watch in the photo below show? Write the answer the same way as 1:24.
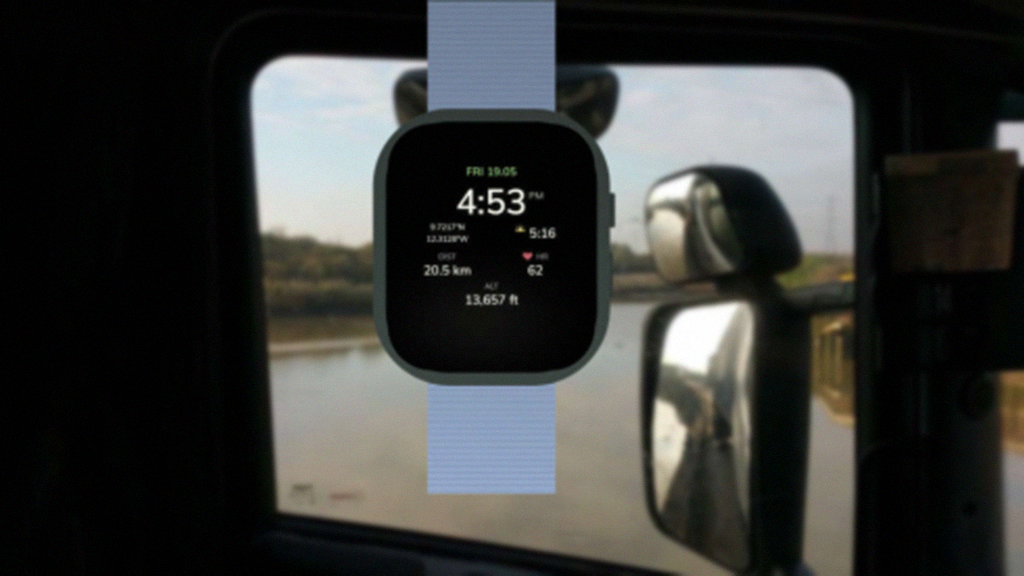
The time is 4:53
